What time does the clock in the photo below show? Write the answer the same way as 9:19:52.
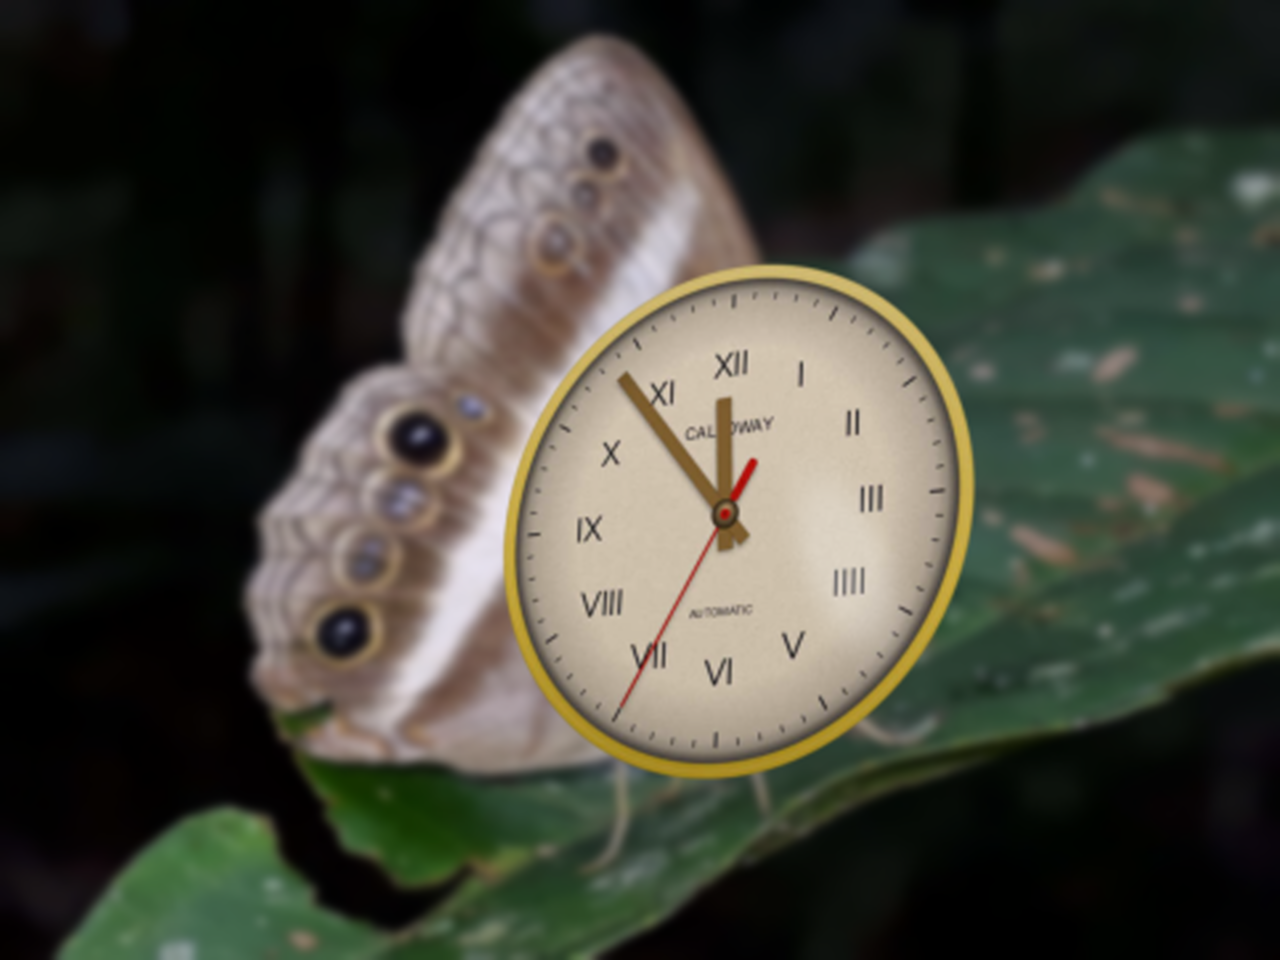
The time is 11:53:35
